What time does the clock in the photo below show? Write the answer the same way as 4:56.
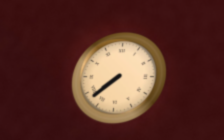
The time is 7:38
